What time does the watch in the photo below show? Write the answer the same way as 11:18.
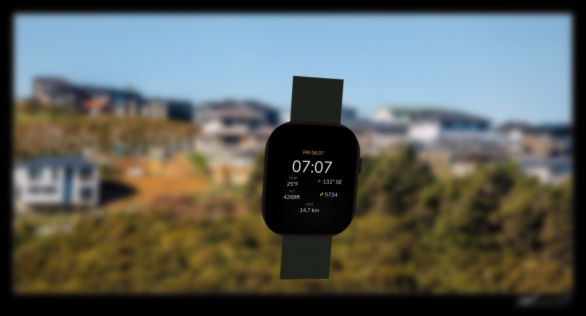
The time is 7:07
